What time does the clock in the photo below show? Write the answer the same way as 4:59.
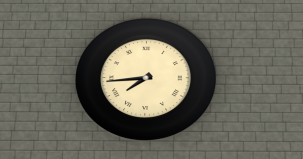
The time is 7:44
